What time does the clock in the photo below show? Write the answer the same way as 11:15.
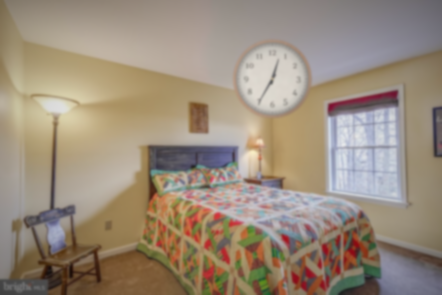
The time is 12:35
